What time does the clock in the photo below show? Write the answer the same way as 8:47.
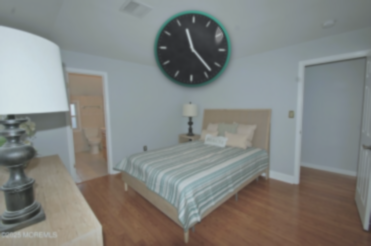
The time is 11:23
